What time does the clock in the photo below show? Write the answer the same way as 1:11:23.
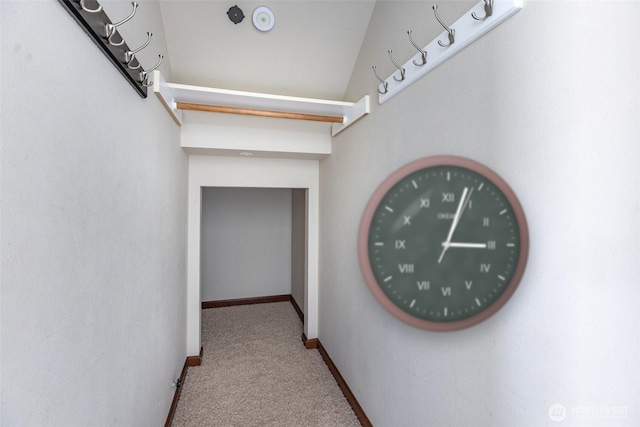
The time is 3:03:04
